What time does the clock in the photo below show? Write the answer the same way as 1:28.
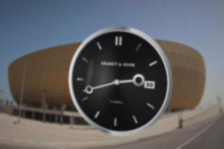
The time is 2:42
